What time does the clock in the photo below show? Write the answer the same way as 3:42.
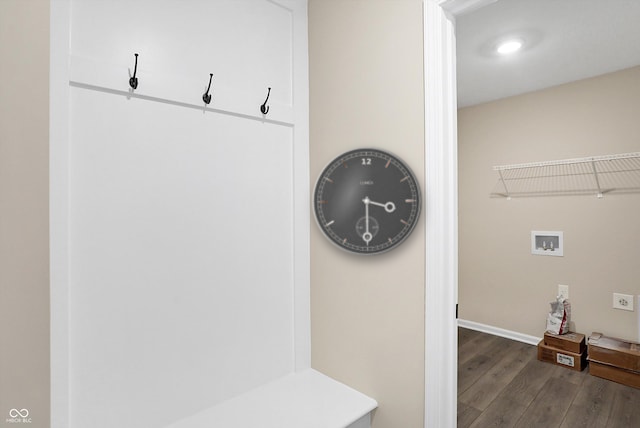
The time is 3:30
